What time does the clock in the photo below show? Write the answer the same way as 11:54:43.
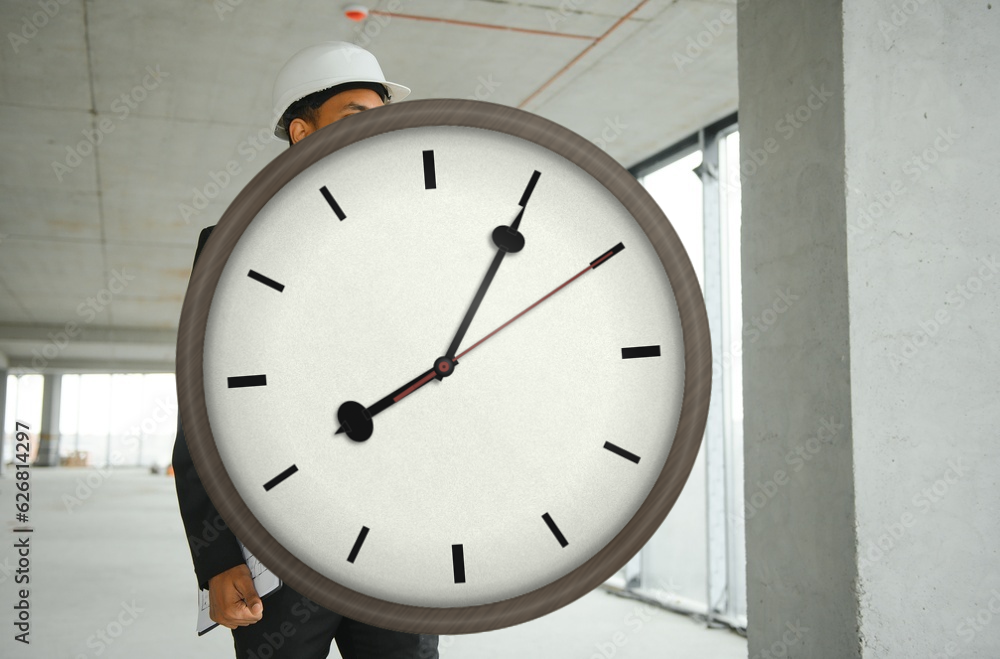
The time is 8:05:10
